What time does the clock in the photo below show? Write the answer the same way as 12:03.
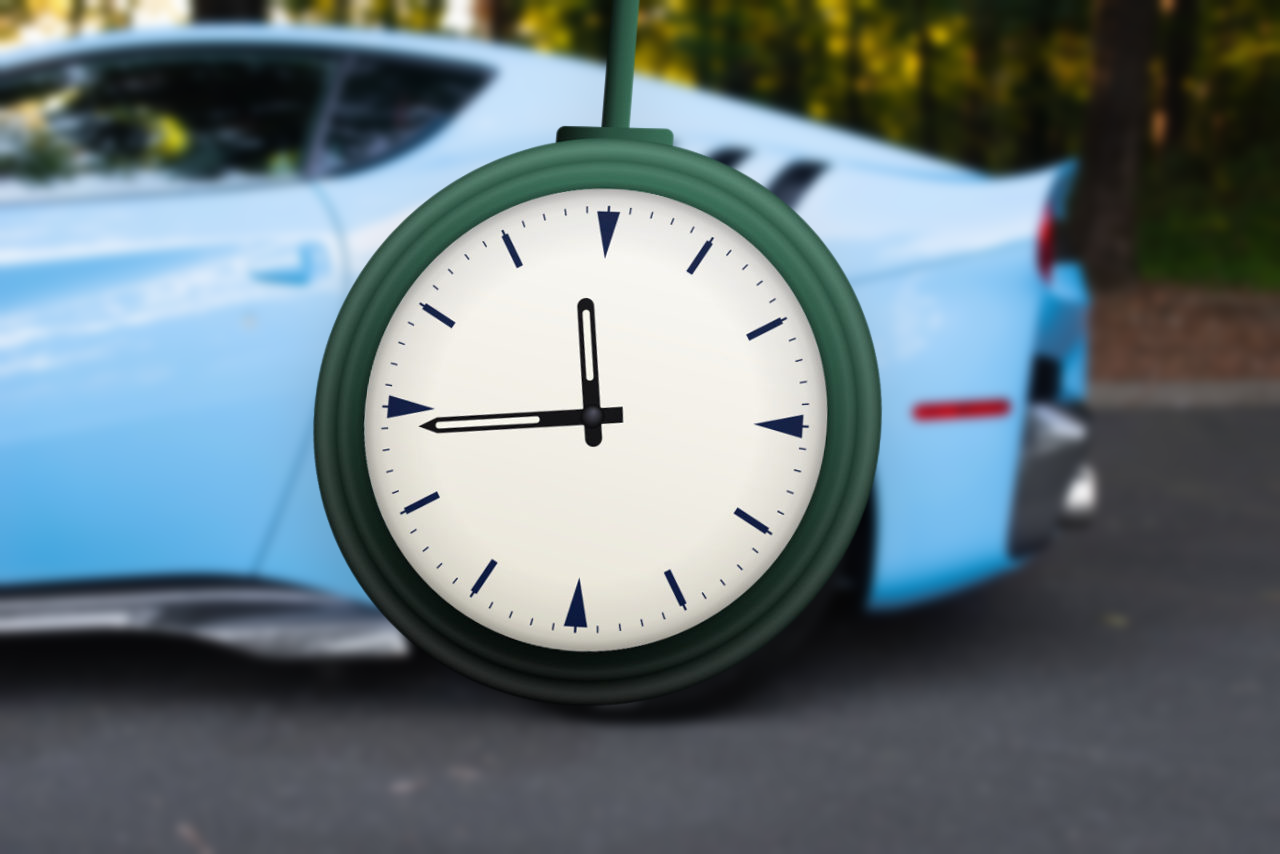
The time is 11:44
